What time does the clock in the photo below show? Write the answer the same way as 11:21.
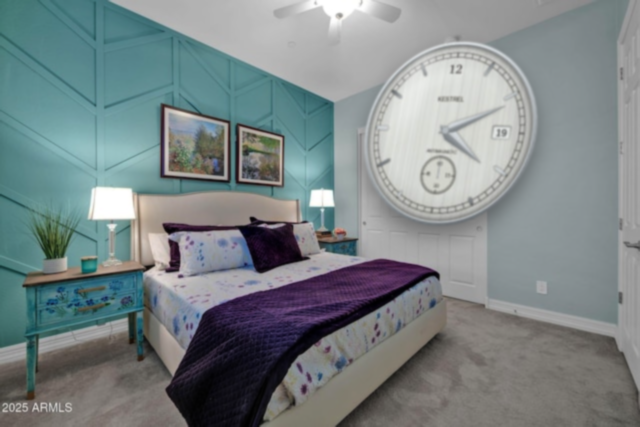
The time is 4:11
